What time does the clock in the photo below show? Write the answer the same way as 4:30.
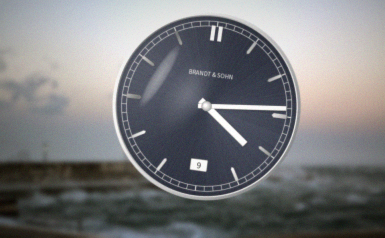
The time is 4:14
